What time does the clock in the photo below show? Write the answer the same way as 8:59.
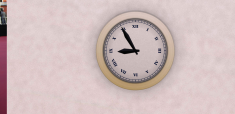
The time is 8:55
